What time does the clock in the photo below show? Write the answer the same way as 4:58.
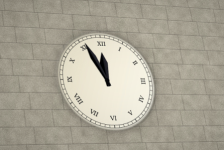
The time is 11:56
